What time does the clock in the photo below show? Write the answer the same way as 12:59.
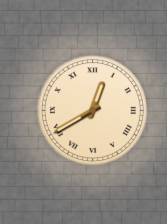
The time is 12:40
